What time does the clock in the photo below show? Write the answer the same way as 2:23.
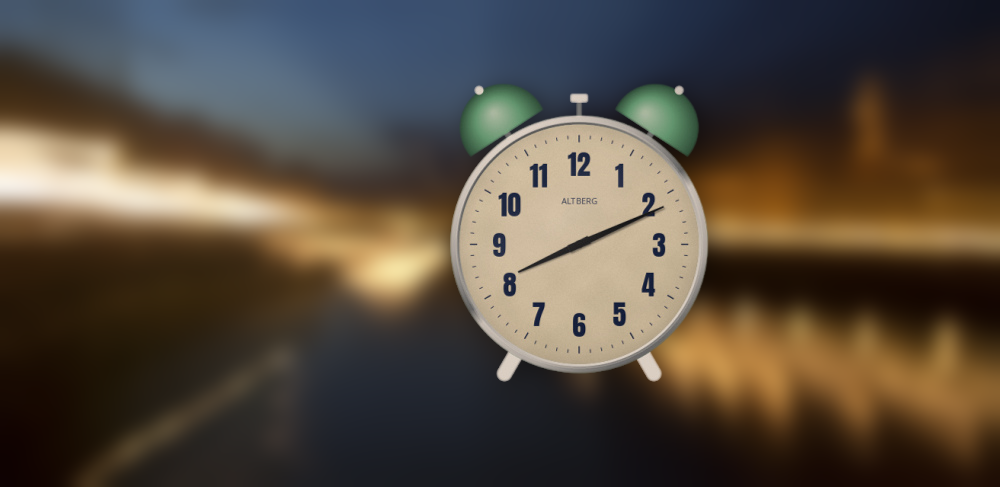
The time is 8:11
